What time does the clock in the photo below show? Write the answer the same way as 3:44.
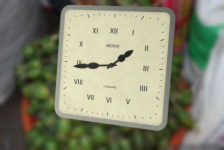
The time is 1:44
